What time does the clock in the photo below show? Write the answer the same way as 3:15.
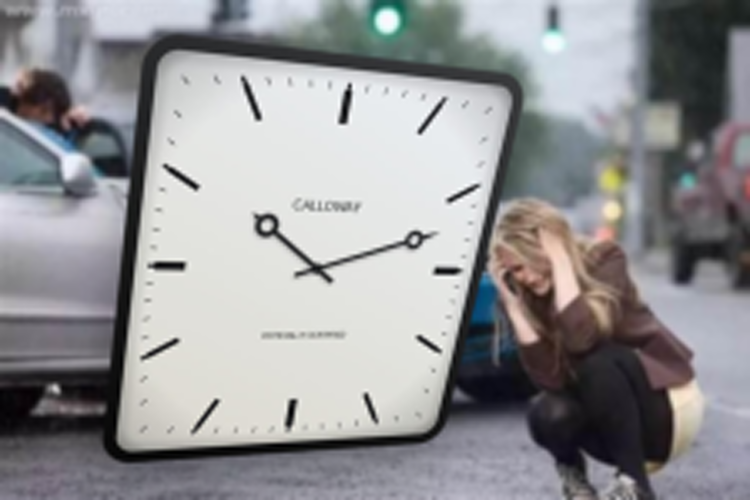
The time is 10:12
